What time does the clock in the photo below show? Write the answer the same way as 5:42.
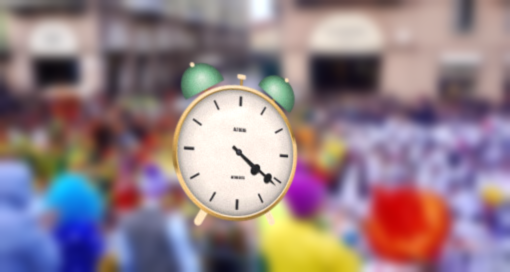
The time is 4:21
